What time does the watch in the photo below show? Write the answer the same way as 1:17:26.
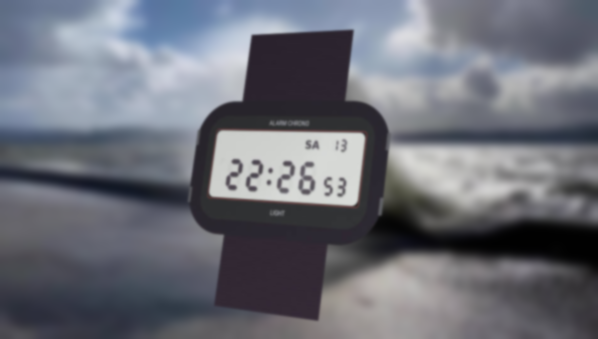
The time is 22:26:53
